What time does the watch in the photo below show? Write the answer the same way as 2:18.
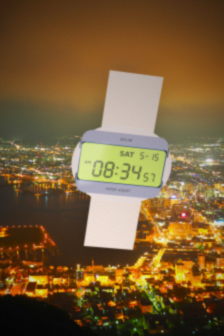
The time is 8:34
